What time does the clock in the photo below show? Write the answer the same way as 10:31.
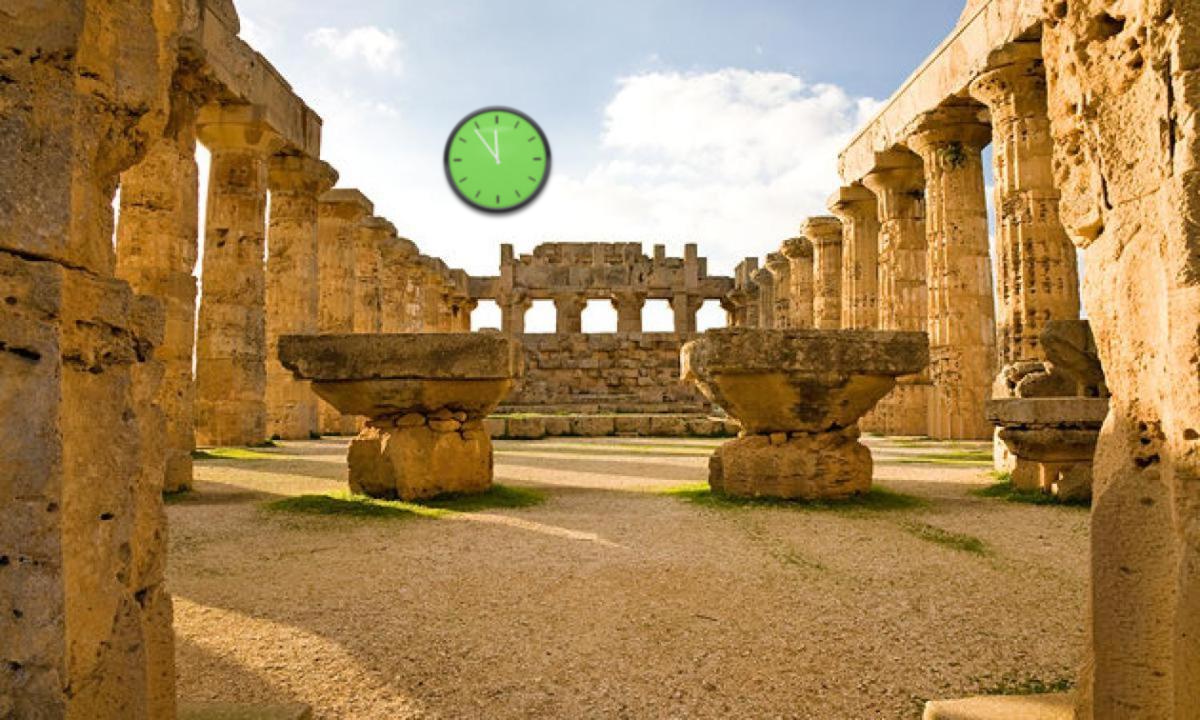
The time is 11:54
